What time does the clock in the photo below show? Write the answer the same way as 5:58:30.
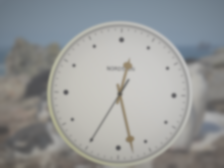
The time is 12:27:35
